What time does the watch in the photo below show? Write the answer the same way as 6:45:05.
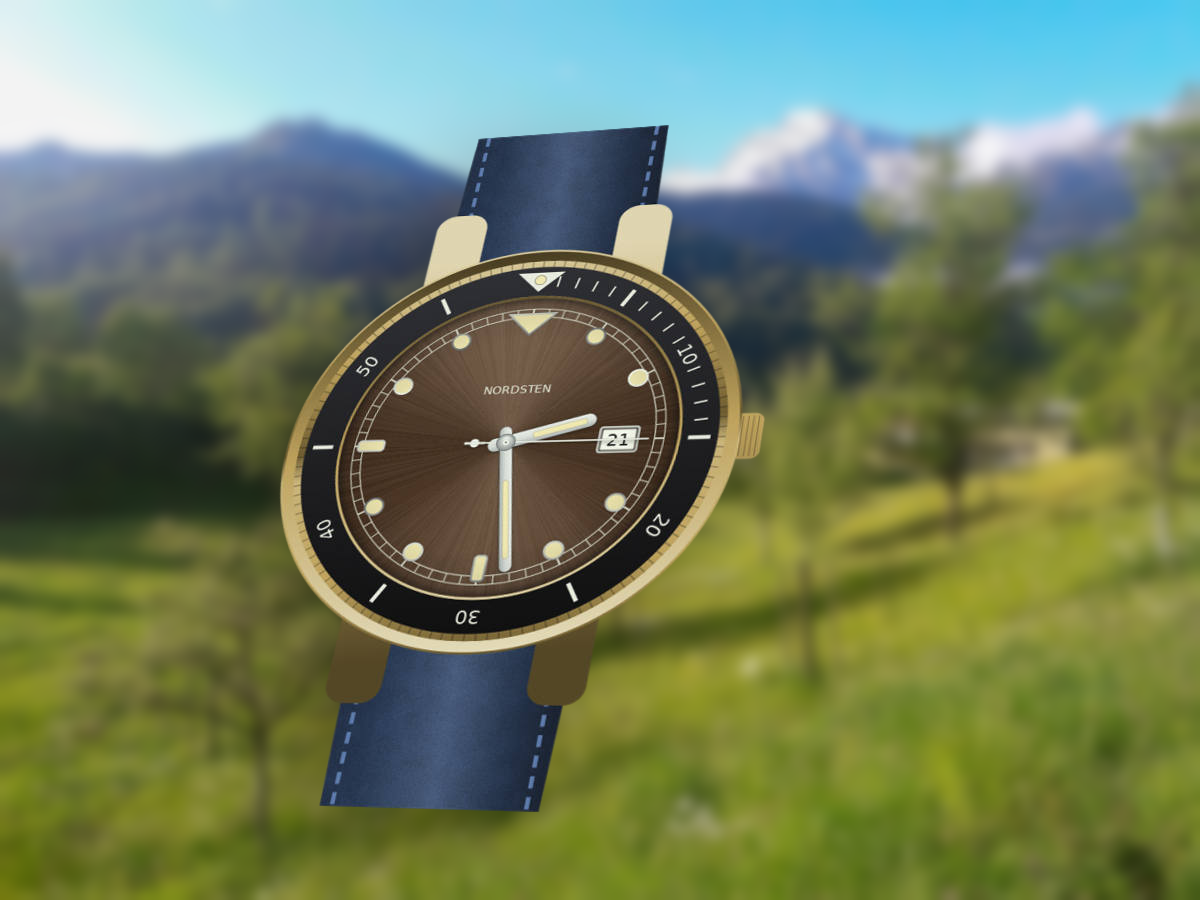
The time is 2:28:15
